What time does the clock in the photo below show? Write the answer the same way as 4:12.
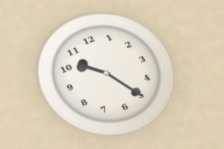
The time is 10:25
